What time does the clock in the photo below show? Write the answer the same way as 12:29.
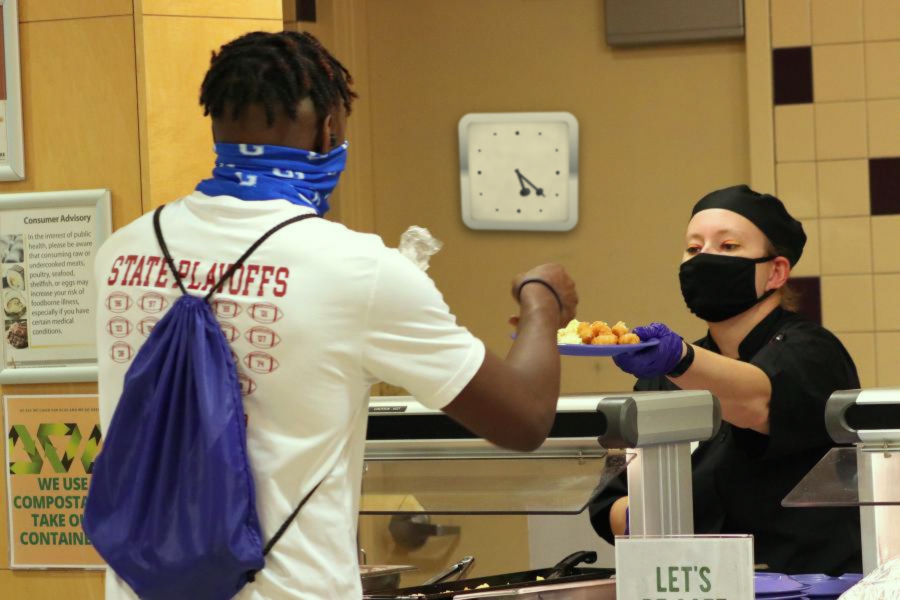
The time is 5:22
